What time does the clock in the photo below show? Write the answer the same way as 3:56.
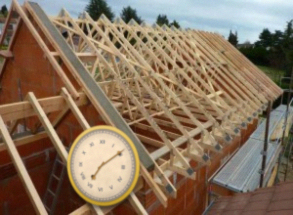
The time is 7:09
